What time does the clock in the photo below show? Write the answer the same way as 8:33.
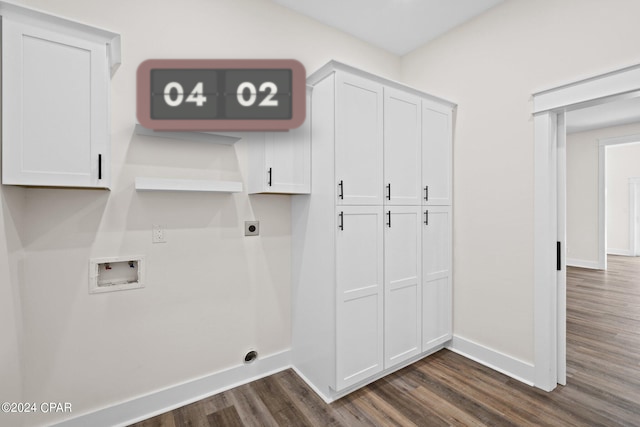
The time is 4:02
